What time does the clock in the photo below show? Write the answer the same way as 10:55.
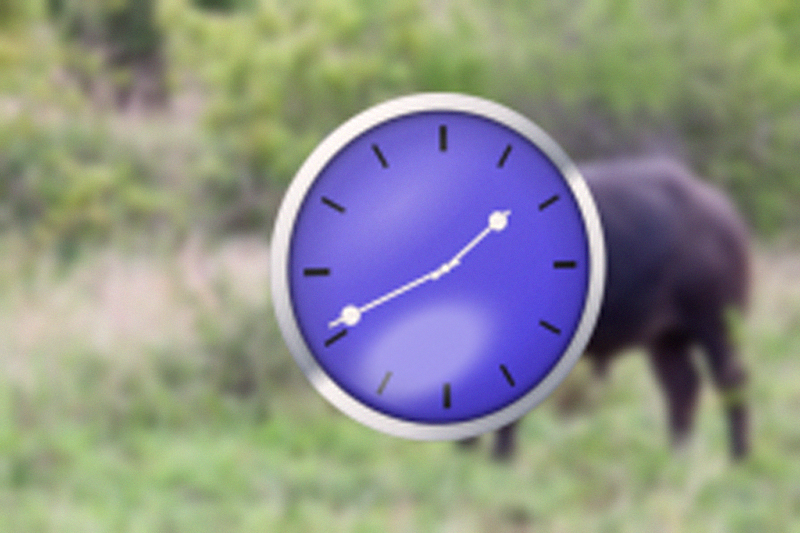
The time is 1:41
